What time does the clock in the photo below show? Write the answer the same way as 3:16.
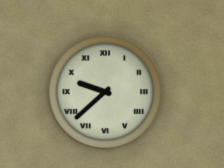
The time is 9:38
